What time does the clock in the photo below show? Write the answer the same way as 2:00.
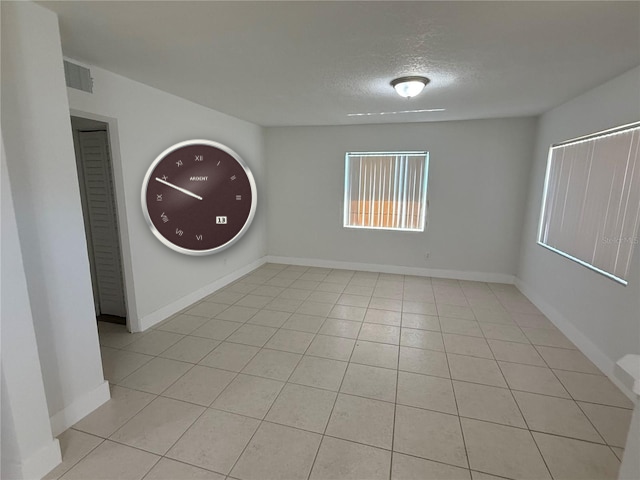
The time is 9:49
